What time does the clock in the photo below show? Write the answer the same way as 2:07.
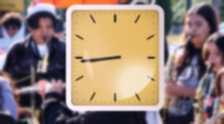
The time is 8:44
